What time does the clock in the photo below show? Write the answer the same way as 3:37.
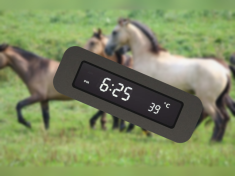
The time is 6:25
